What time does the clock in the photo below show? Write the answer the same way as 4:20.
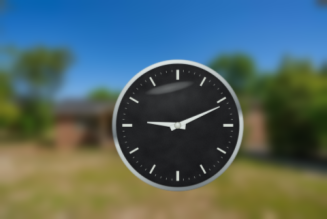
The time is 9:11
